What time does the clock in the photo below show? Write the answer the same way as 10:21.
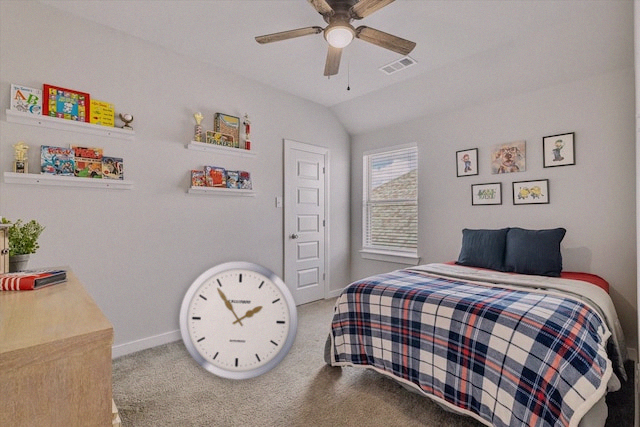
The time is 1:54
